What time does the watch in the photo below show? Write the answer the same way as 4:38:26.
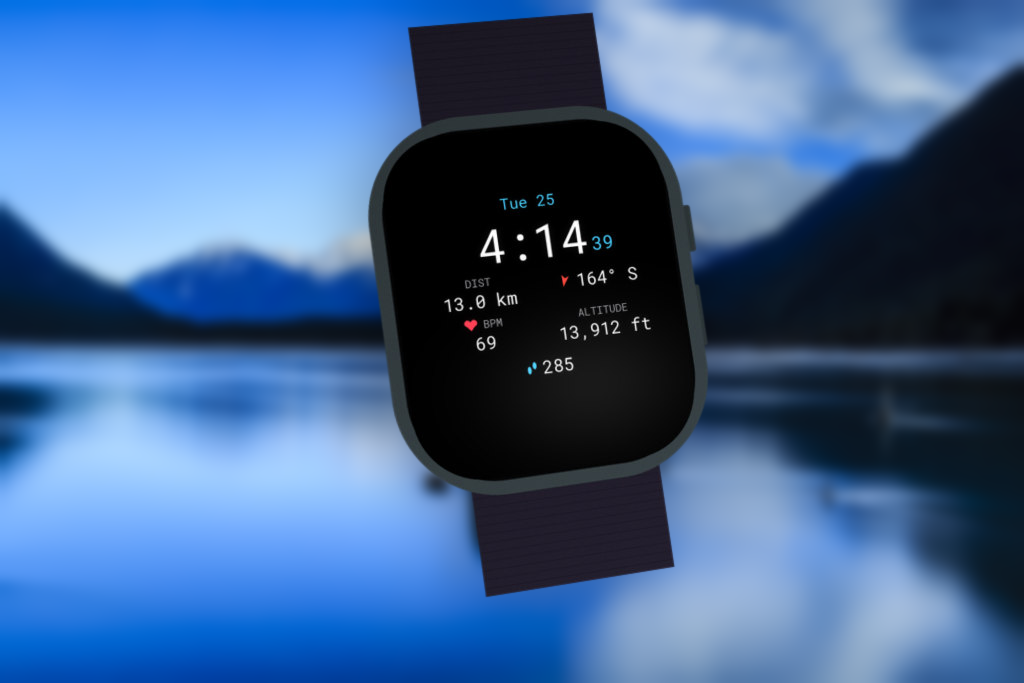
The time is 4:14:39
